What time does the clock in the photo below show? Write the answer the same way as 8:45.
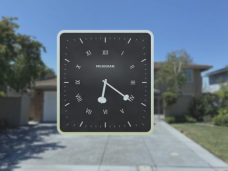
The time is 6:21
